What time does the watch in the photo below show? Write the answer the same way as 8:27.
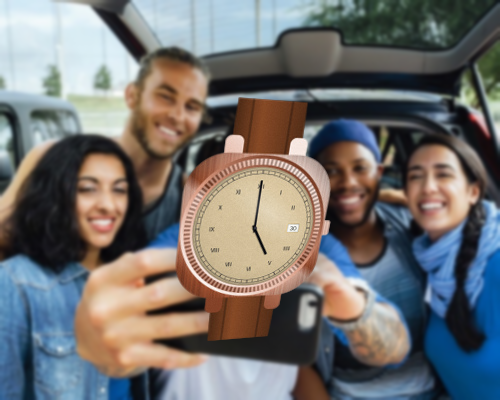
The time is 5:00
